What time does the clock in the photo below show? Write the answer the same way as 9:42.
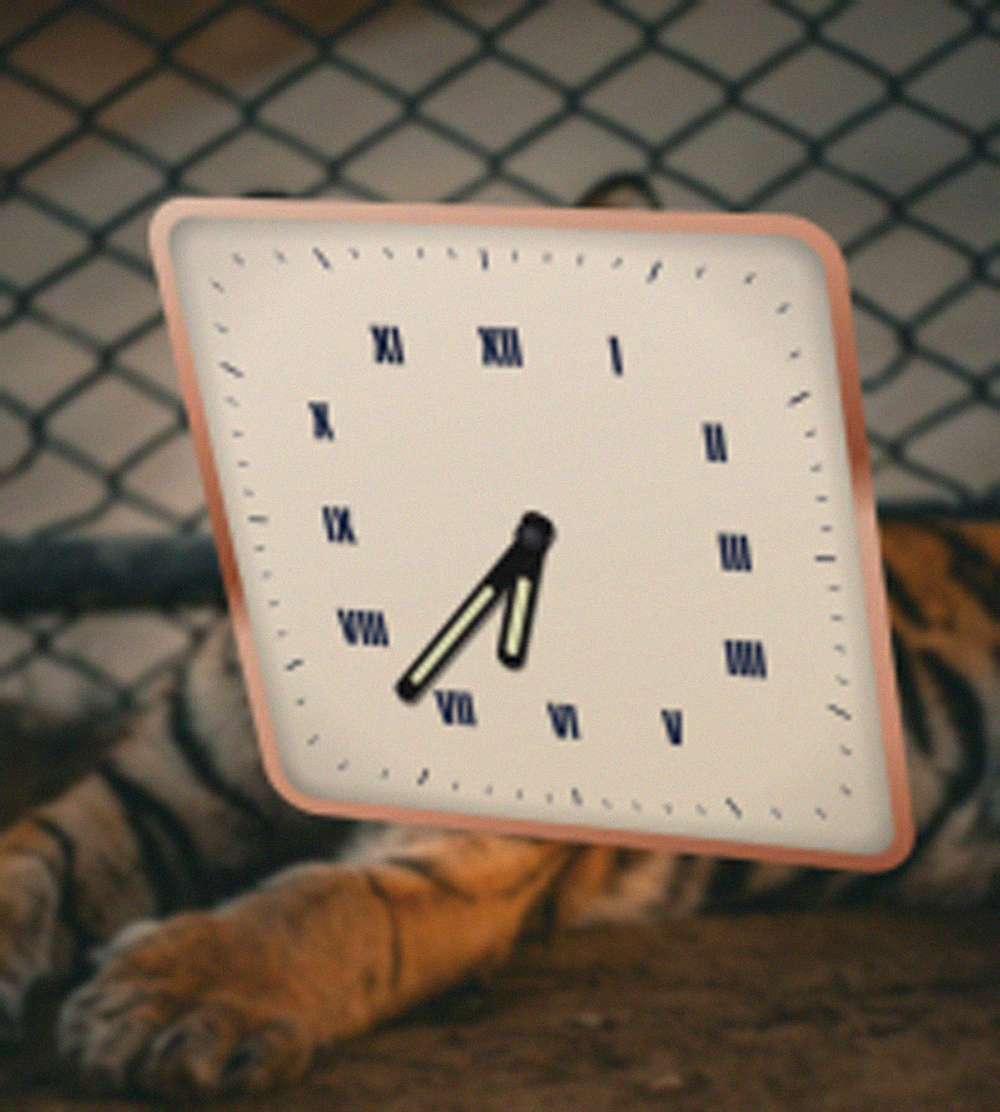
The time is 6:37
